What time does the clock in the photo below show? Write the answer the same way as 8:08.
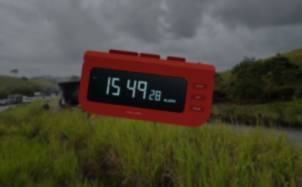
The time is 15:49
